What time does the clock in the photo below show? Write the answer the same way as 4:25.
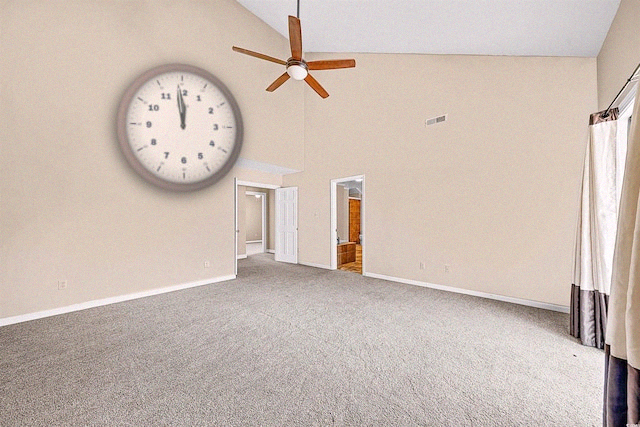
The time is 11:59
